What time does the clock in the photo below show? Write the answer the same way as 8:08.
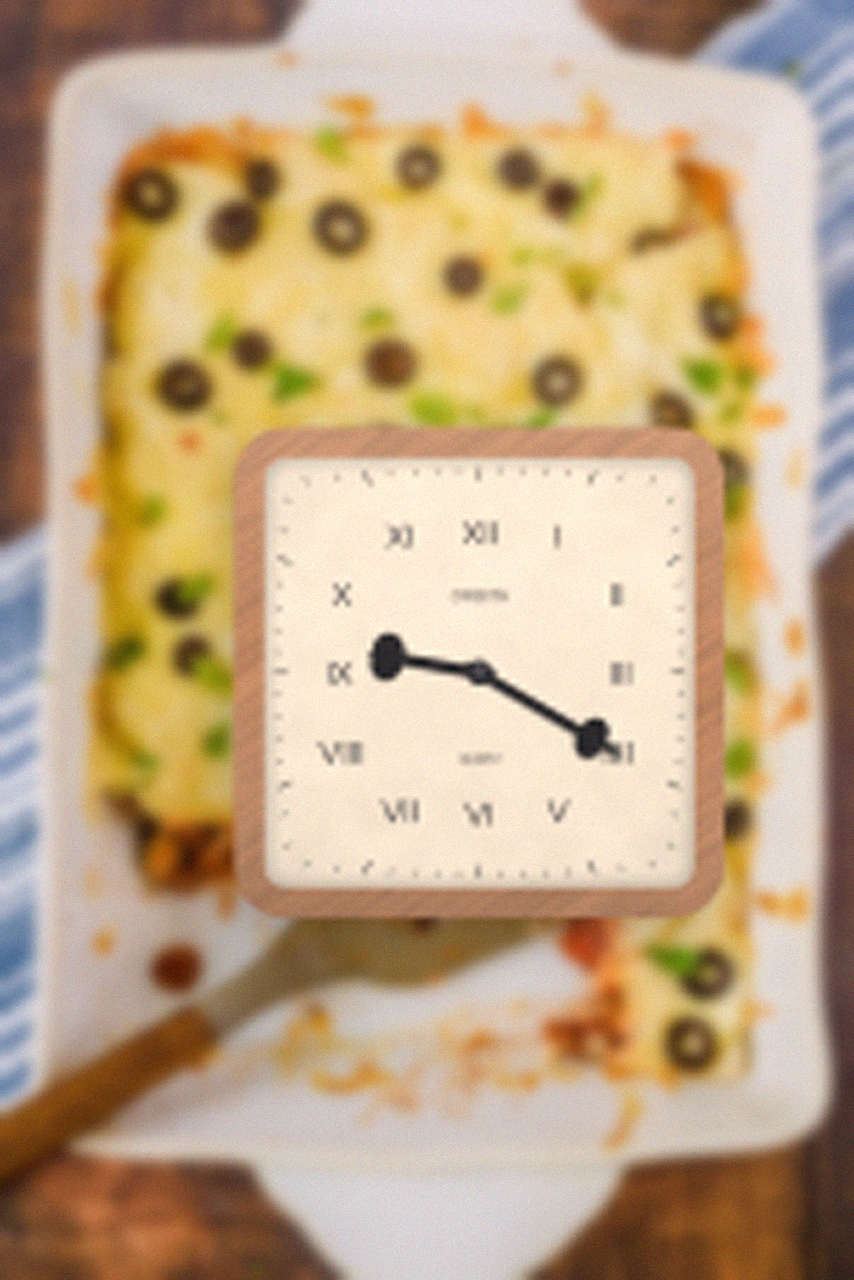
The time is 9:20
